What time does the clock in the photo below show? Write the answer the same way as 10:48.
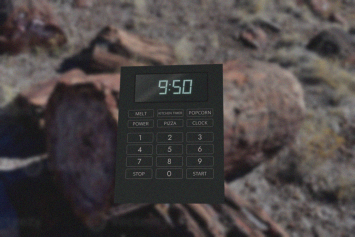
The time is 9:50
